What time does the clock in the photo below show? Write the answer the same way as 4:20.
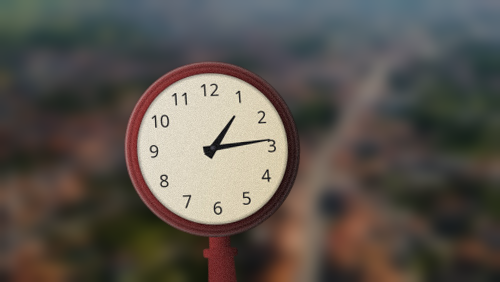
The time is 1:14
